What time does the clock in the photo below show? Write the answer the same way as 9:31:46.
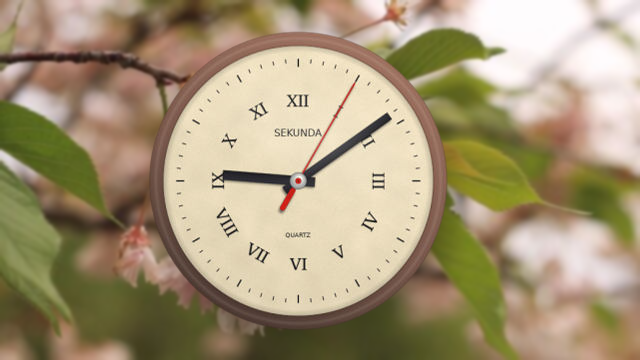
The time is 9:09:05
